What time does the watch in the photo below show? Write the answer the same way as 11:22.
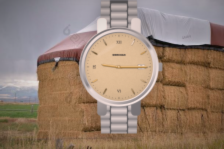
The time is 9:15
